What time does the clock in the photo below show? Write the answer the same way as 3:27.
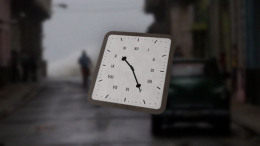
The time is 10:25
